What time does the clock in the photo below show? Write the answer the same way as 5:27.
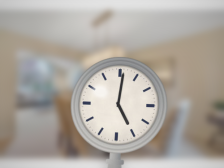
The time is 5:01
